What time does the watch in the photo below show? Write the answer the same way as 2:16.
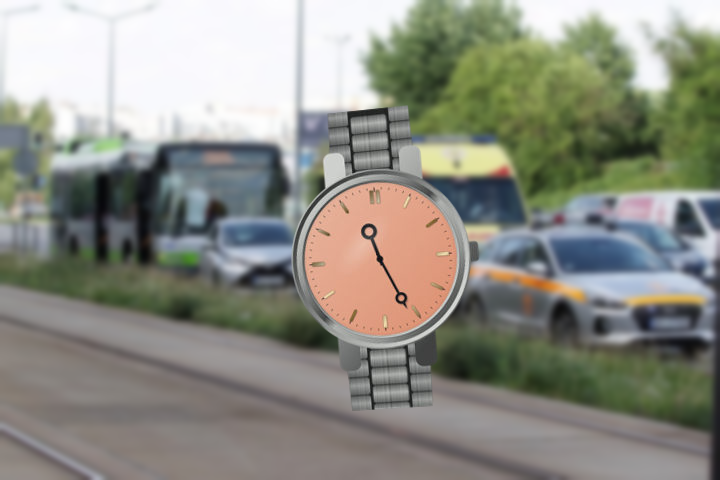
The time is 11:26
